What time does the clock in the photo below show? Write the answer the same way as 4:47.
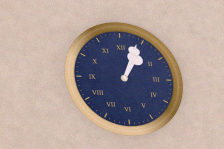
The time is 1:04
